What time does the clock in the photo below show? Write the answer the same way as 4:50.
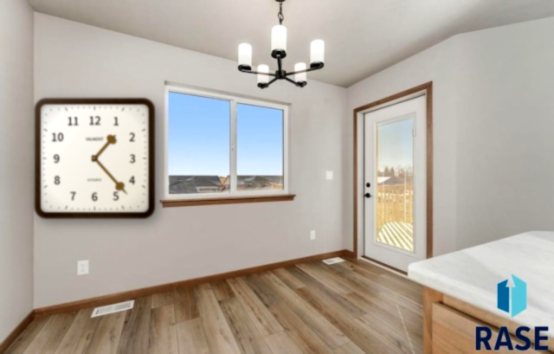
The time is 1:23
